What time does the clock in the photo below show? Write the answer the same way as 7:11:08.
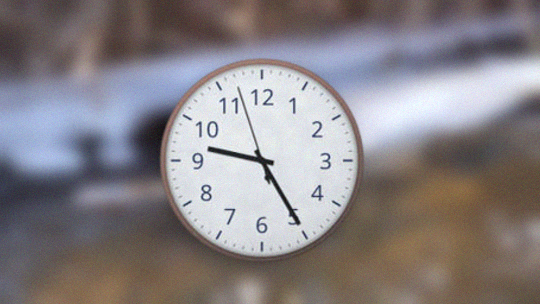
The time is 9:24:57
